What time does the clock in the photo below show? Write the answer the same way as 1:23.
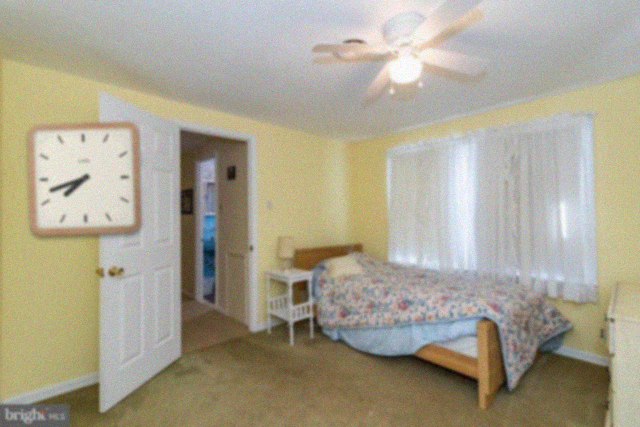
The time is 7:42
